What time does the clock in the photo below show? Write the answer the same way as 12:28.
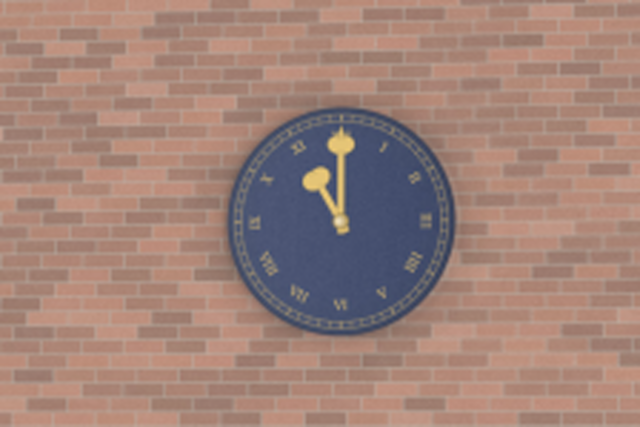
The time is 11:00
